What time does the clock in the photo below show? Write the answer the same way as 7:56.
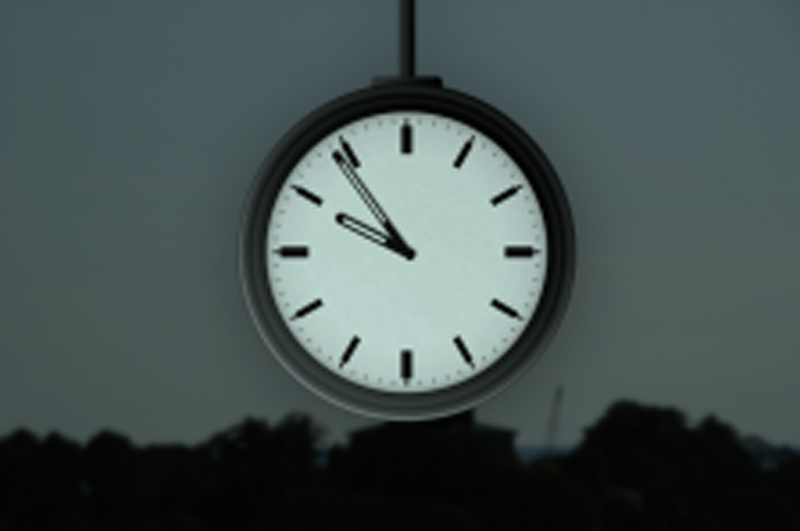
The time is 9:54
